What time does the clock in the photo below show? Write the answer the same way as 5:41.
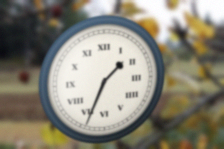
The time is 1:34
